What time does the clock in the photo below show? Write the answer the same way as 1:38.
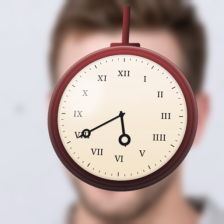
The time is 5:40
